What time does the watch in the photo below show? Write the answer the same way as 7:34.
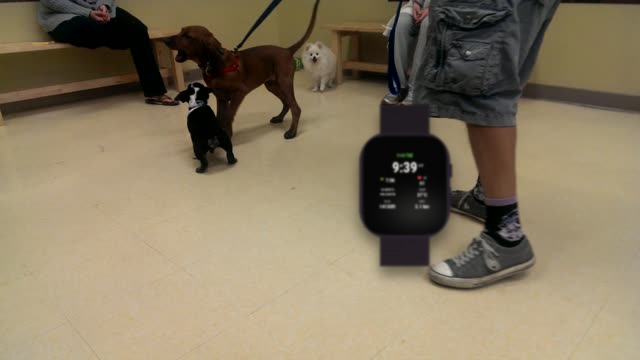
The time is 9:39
